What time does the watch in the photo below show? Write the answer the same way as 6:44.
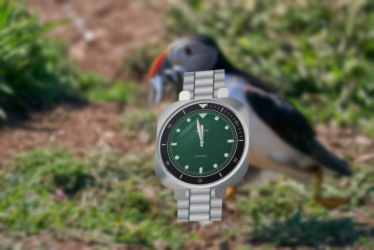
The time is 11:58
